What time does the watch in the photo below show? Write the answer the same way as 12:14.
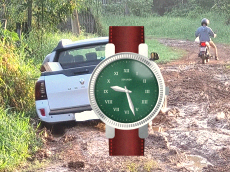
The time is 9:27
